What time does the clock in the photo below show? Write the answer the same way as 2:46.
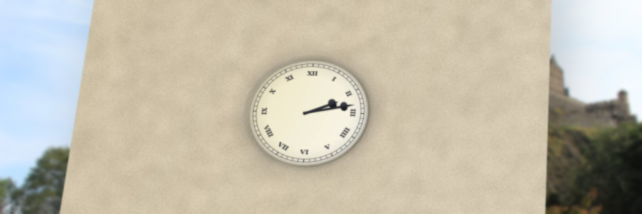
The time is 2:13
